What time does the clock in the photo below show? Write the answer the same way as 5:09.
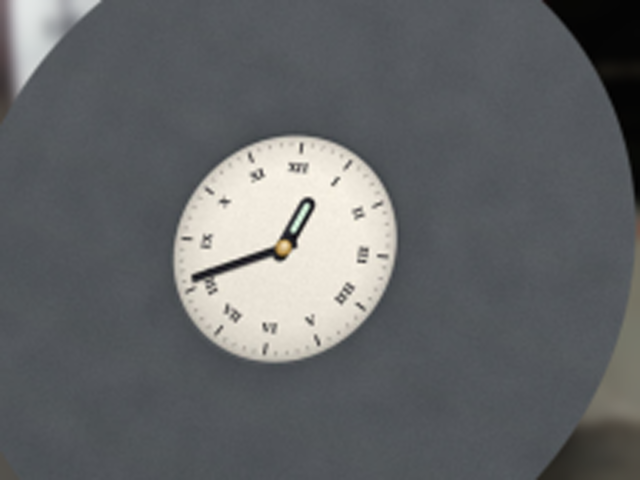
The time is 12:41
